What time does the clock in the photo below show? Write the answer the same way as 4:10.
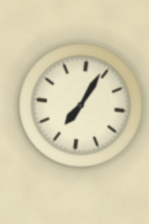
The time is 7:04
